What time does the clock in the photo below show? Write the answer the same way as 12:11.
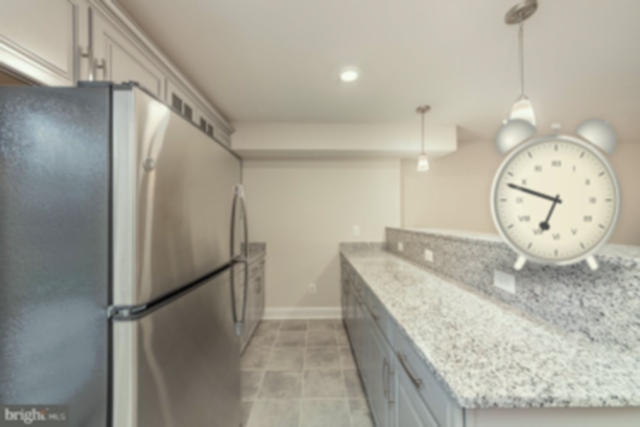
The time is 6:48
